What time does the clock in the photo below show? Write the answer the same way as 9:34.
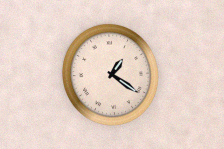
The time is 1:21
